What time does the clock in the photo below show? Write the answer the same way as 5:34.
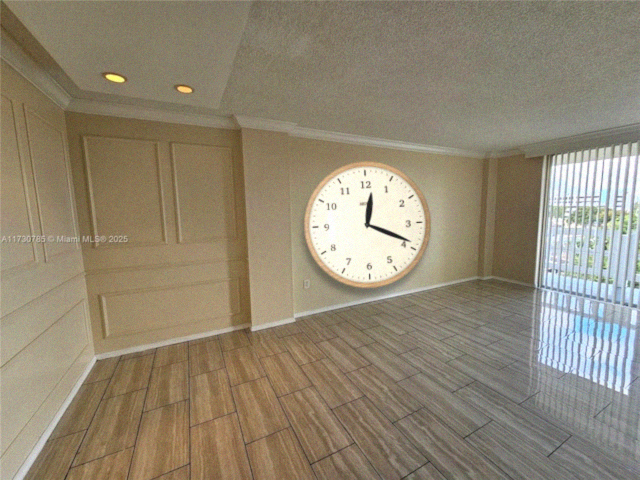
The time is 12:19
